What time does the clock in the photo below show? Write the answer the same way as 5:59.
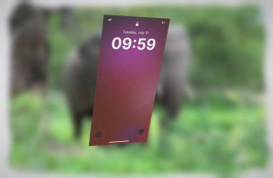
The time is 9:59
